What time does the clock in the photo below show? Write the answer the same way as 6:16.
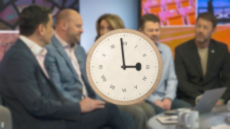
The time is 2:59
